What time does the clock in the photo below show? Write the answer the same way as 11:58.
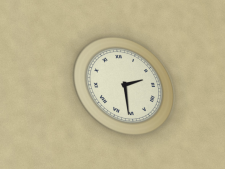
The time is 2:31
